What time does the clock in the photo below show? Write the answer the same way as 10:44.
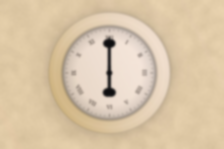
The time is 6:00
